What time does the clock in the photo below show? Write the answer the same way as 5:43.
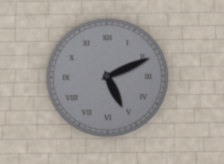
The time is 5:11
